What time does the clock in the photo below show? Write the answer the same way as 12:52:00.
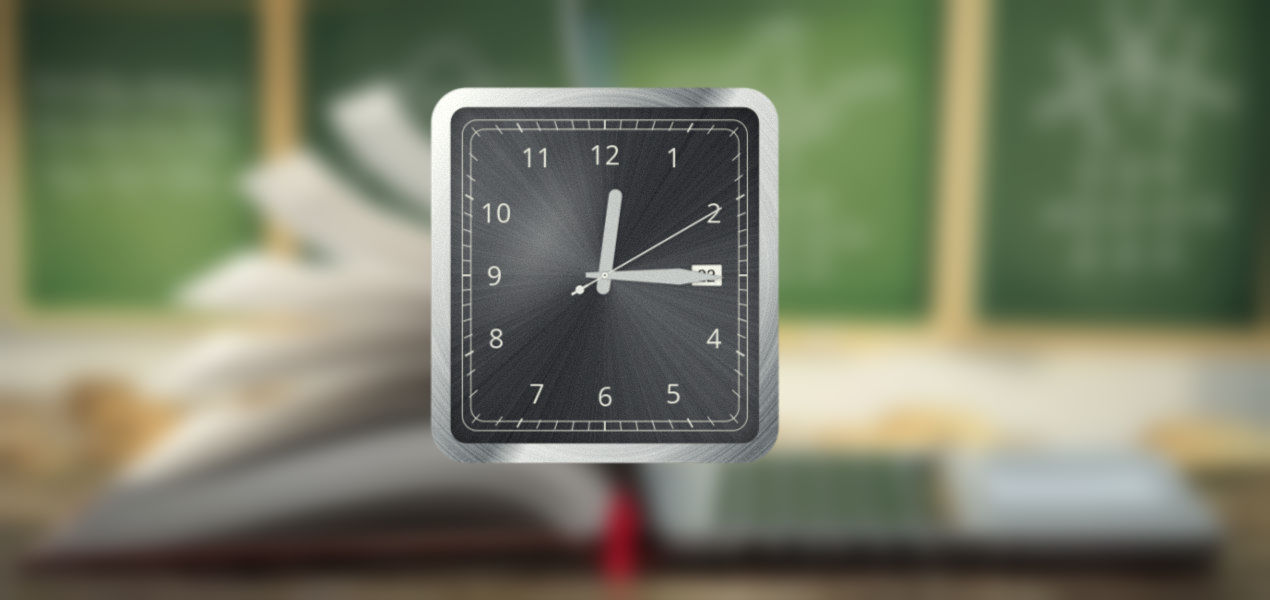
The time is 12:15:10
